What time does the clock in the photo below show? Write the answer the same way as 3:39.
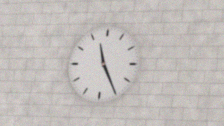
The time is 11:25
